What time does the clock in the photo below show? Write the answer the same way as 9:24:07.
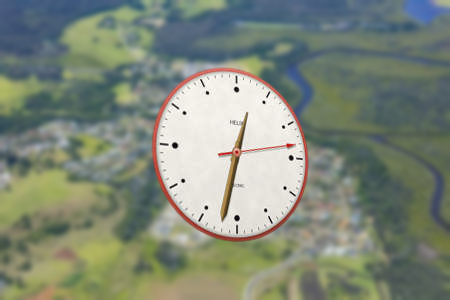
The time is 12:32:13
